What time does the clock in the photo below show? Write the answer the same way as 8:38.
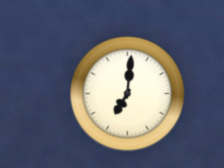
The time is 7:01
